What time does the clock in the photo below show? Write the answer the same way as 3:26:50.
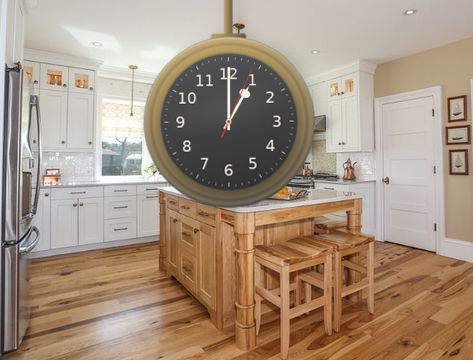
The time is 1:00:04
